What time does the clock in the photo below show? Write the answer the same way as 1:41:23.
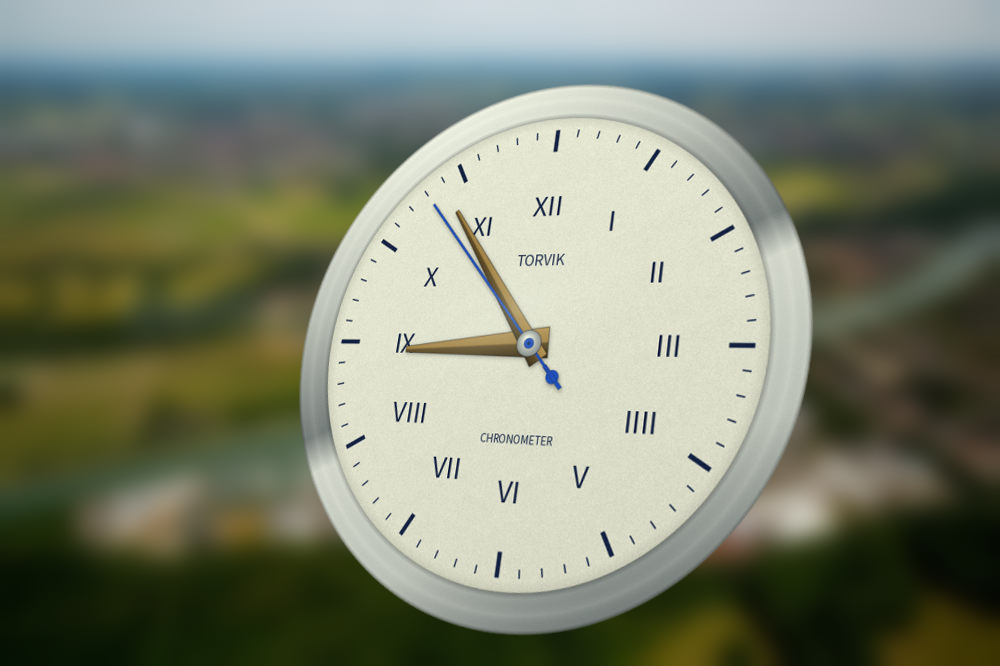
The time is 8:53:53
